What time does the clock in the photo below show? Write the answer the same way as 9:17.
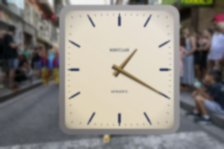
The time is 1:20
